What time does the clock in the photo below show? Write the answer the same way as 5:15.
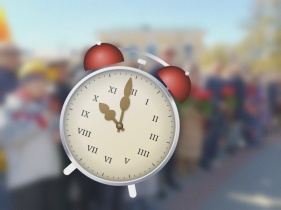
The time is 9:59
